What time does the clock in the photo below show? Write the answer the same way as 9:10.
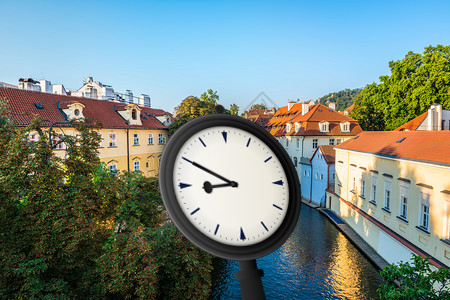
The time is 8:50
